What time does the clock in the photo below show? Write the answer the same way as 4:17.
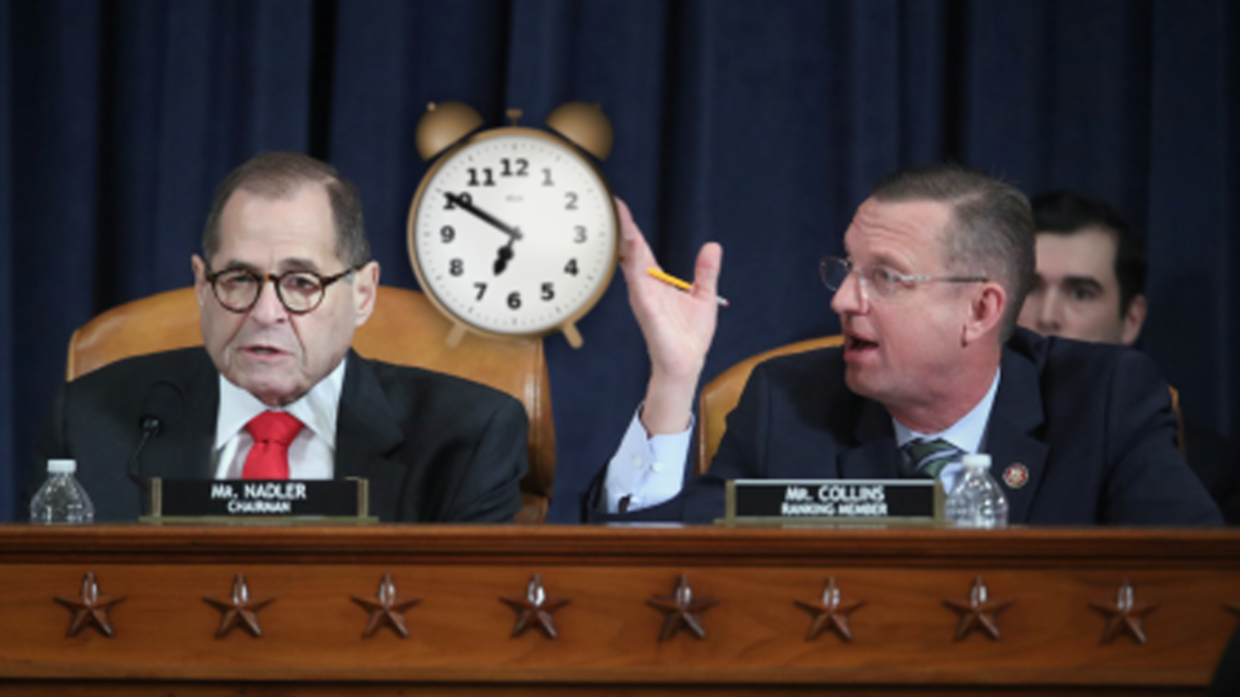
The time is 6:50
